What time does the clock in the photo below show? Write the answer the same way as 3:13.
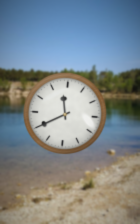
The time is 11:40
